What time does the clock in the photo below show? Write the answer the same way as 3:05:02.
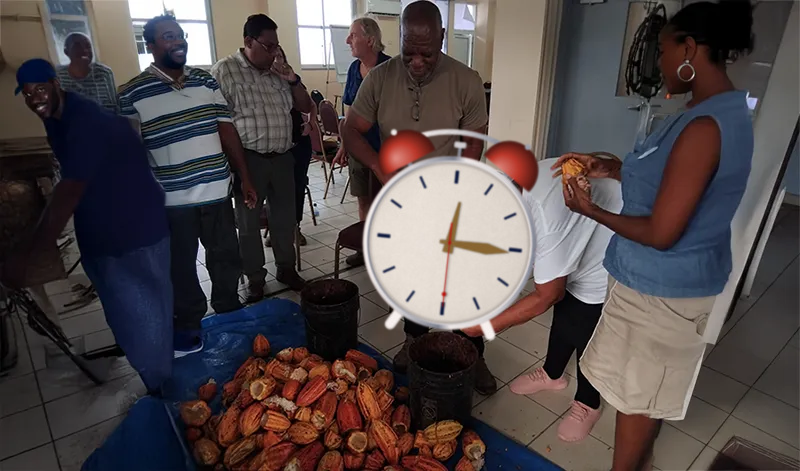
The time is 12:15:30
